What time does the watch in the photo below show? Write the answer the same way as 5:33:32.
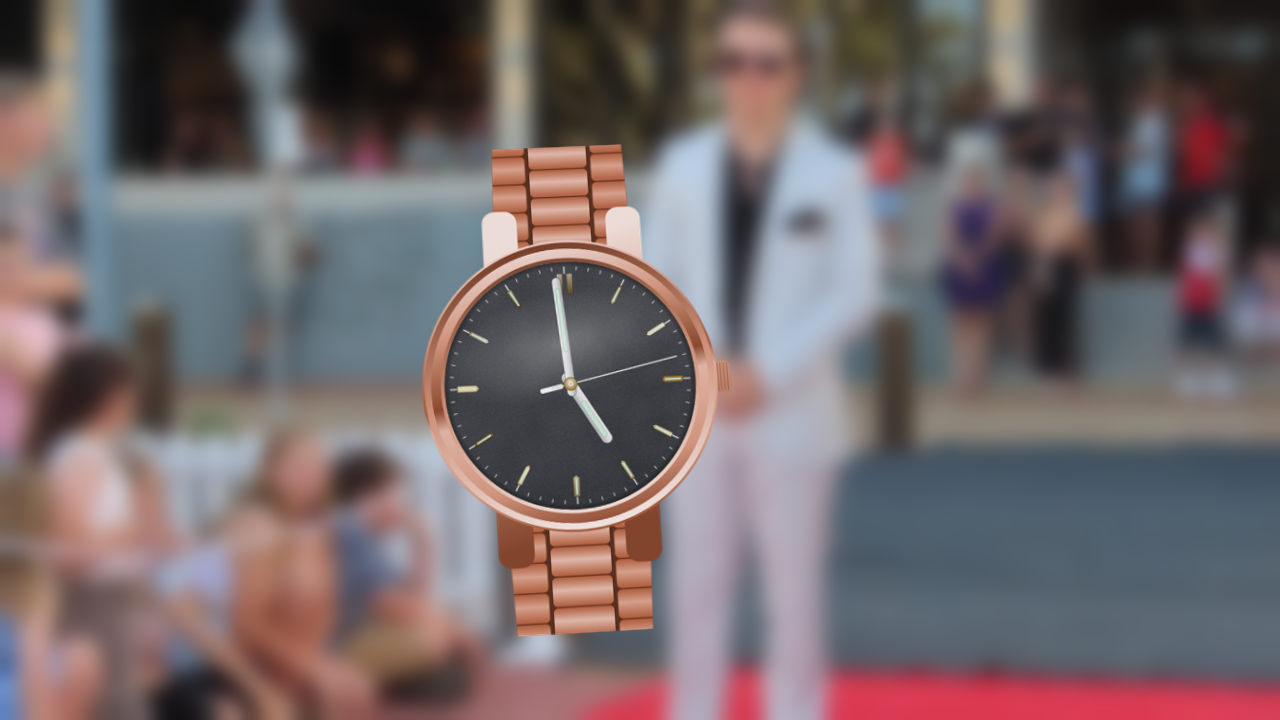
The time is 4:59:13
